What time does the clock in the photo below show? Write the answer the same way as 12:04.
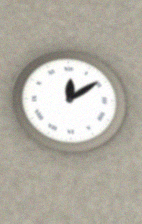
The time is 12:09
